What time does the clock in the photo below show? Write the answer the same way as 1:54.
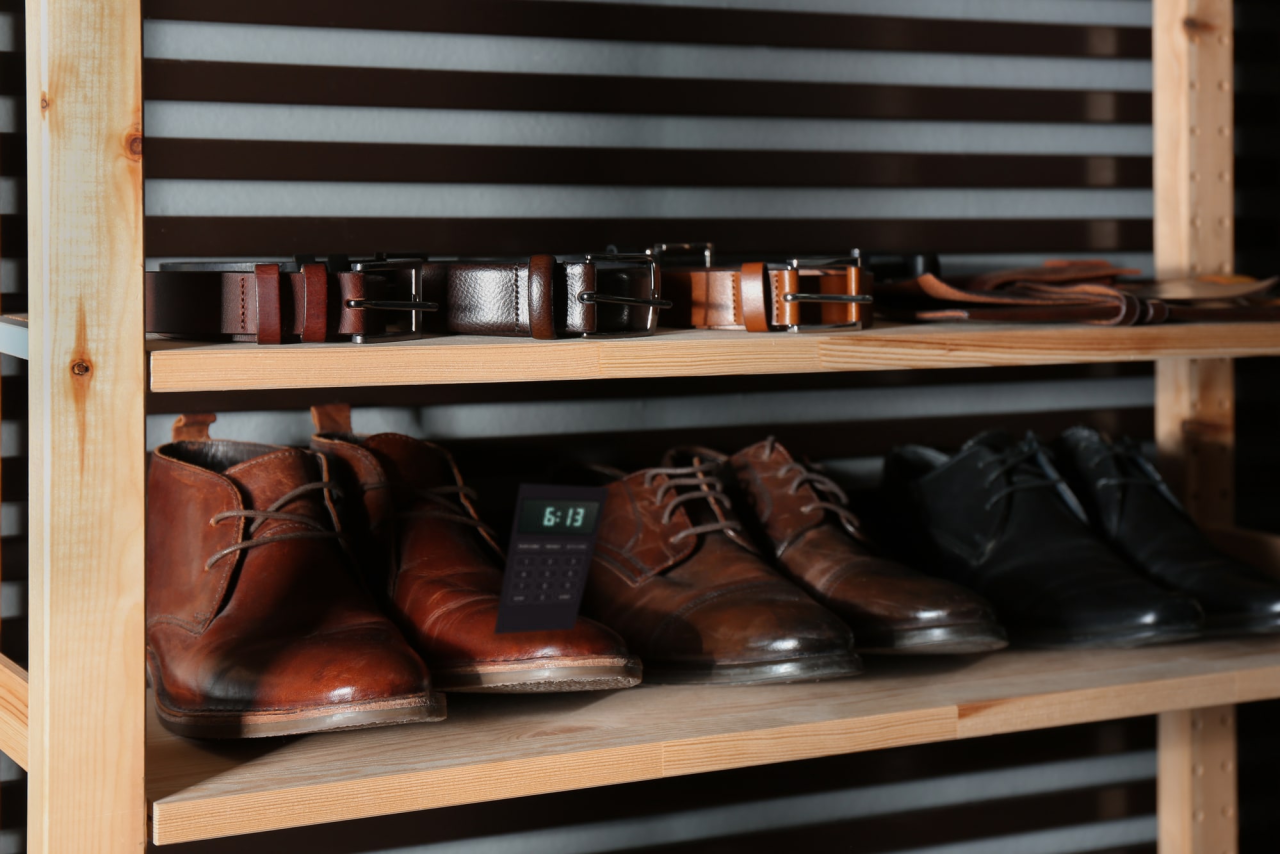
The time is 6:13
